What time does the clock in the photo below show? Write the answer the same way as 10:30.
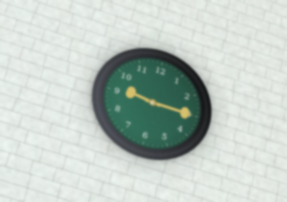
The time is 9:15
